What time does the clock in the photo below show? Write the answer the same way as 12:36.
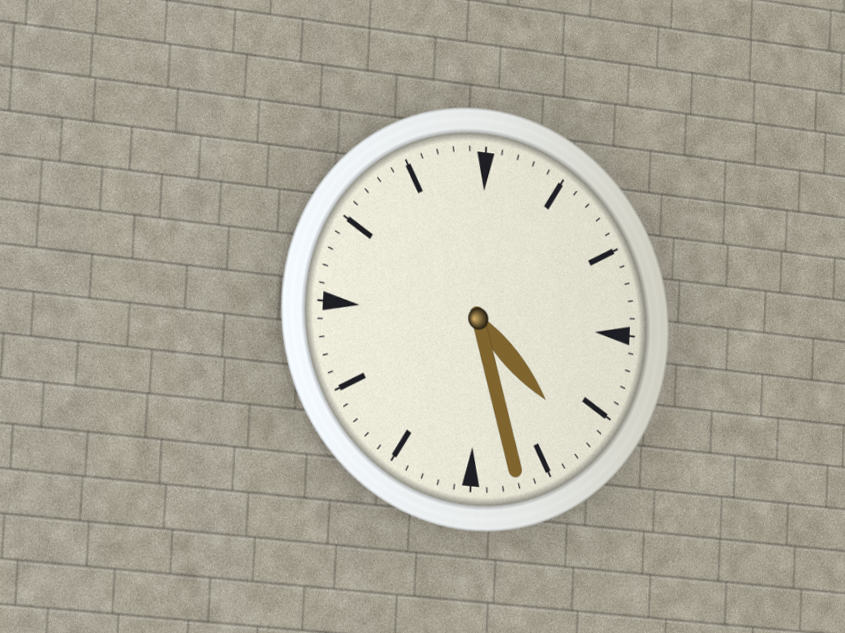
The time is 4:27
